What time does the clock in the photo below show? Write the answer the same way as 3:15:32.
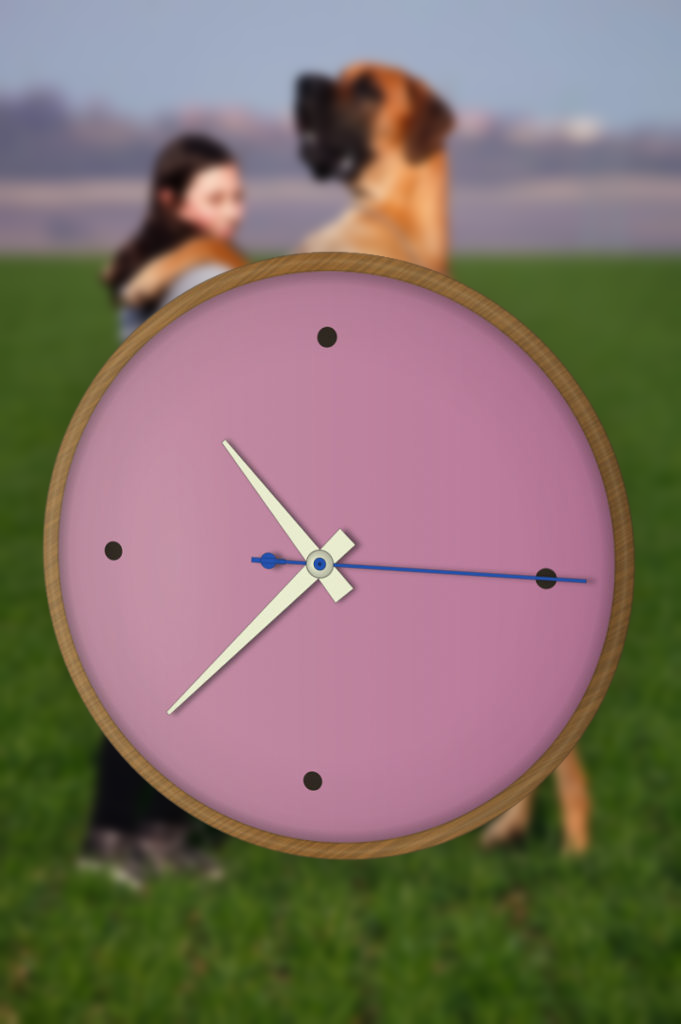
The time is 10:37:15
